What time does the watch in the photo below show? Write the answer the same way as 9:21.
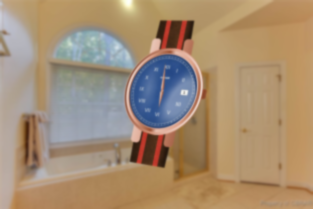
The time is 5:59
